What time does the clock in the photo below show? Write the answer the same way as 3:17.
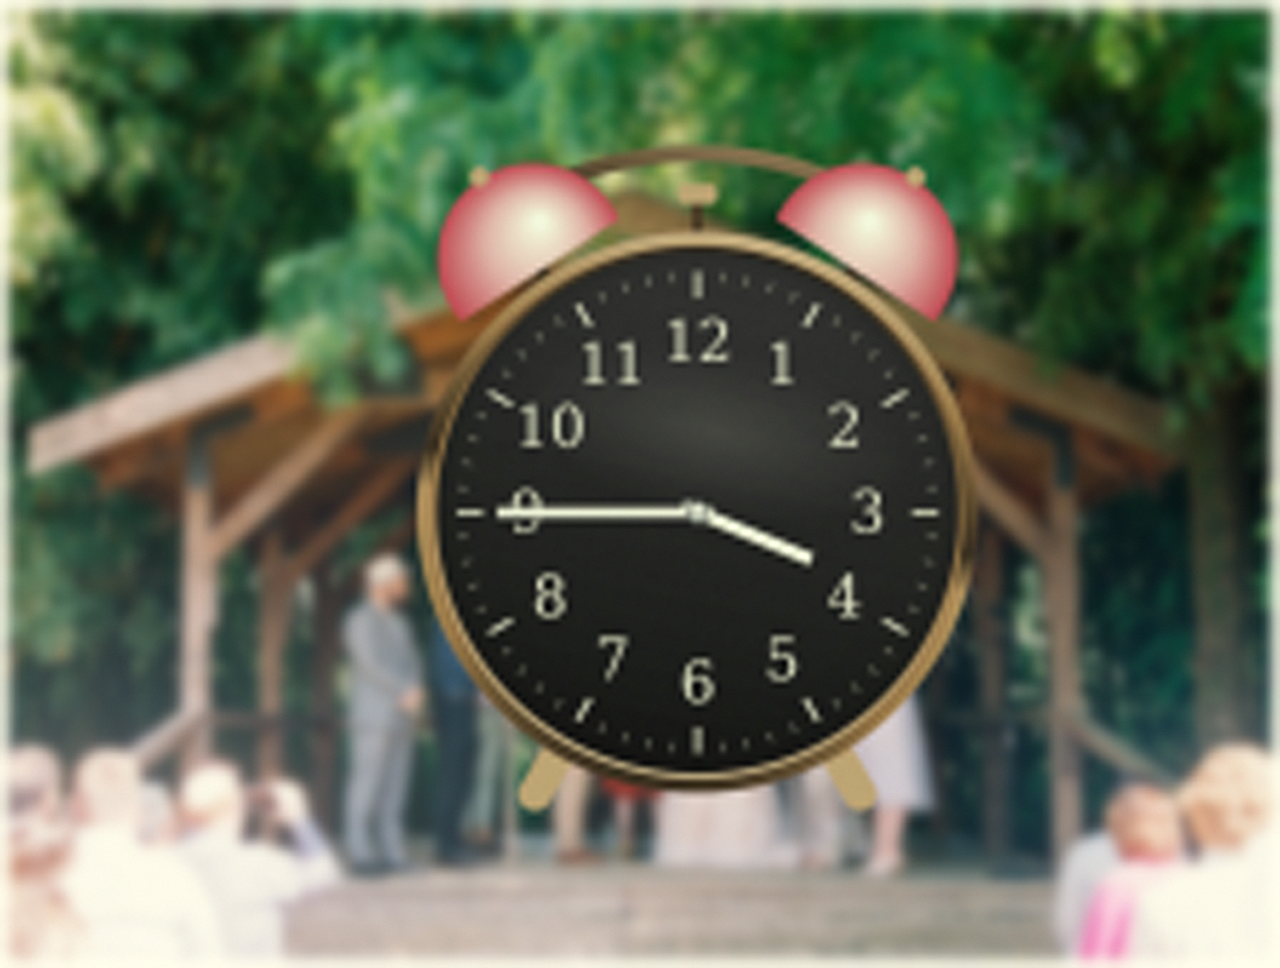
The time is 3:45
